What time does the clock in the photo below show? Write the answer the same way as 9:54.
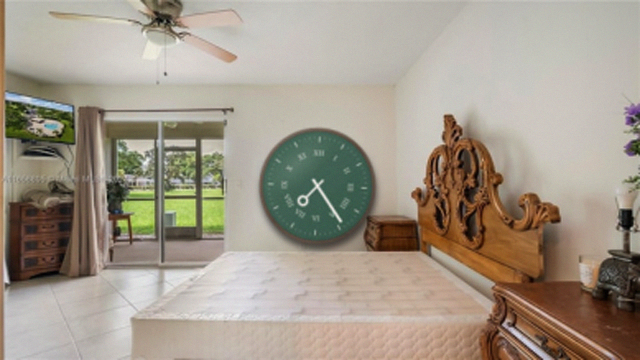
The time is 7:24
